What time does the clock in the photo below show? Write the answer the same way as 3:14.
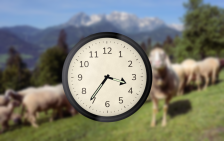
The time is 3:36
